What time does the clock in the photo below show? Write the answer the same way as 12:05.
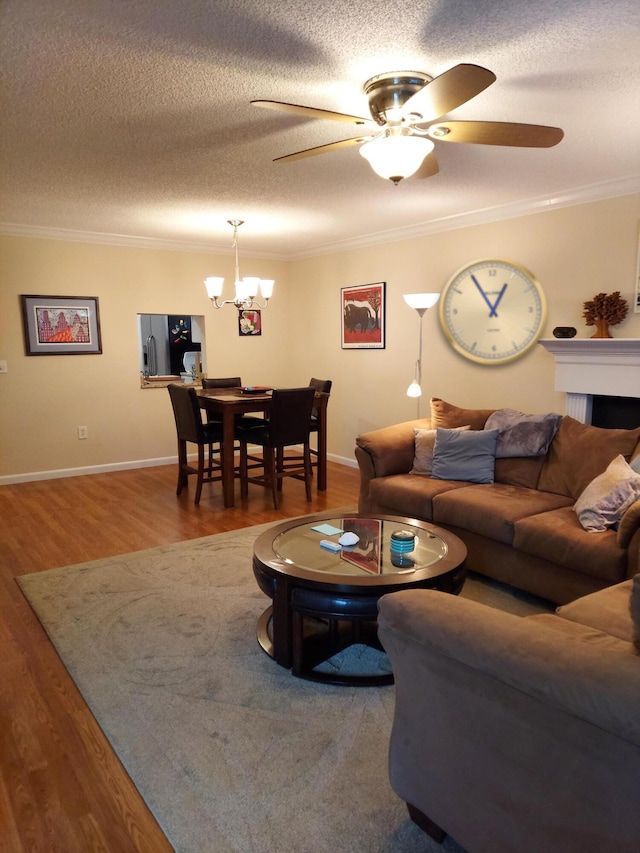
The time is 12:55
